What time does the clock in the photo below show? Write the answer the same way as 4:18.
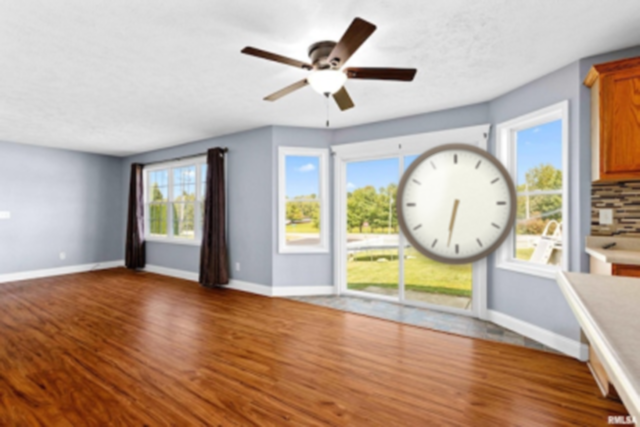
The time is 6:32
